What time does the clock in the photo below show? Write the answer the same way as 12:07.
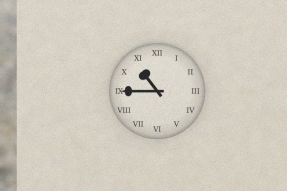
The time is 10:45
